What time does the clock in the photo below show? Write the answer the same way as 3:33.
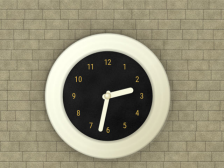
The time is 2:32
